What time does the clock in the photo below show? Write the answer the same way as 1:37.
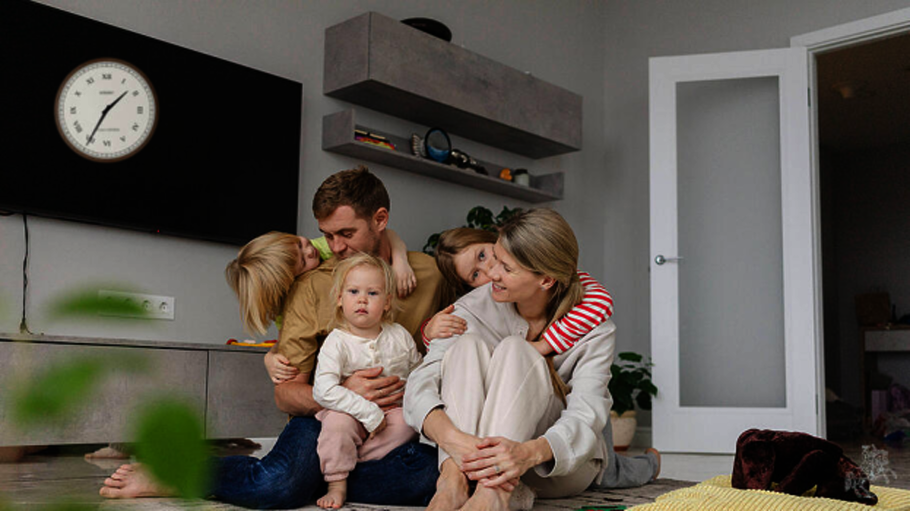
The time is 1:35
